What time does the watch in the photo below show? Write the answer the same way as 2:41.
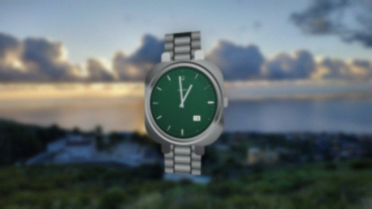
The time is 12:59
